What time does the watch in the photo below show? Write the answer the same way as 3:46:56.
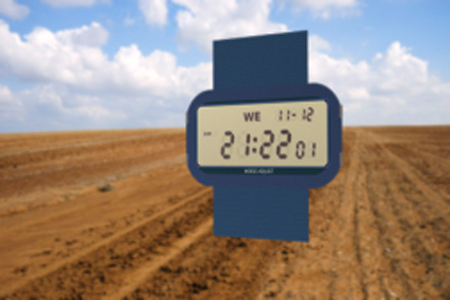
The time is 21:22:01
